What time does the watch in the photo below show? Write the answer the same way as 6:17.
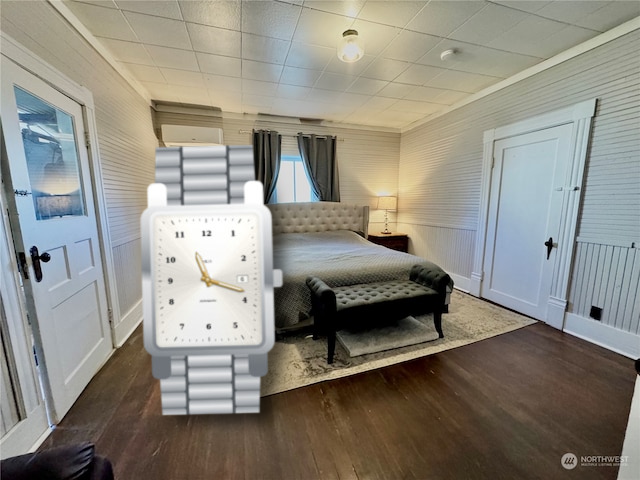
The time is 11:18
